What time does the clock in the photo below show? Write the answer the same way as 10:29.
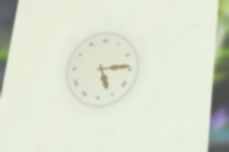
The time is 5:14
